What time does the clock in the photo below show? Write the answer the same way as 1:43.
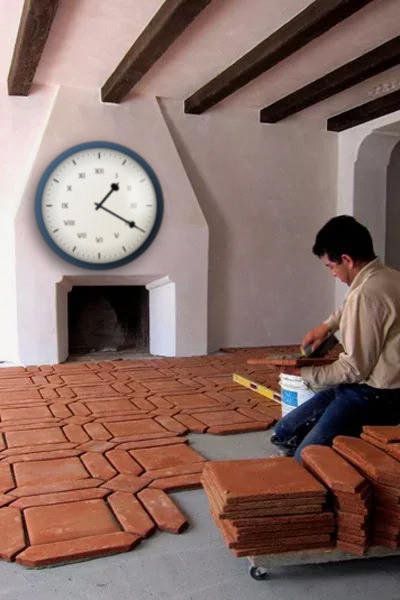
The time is 1:20
